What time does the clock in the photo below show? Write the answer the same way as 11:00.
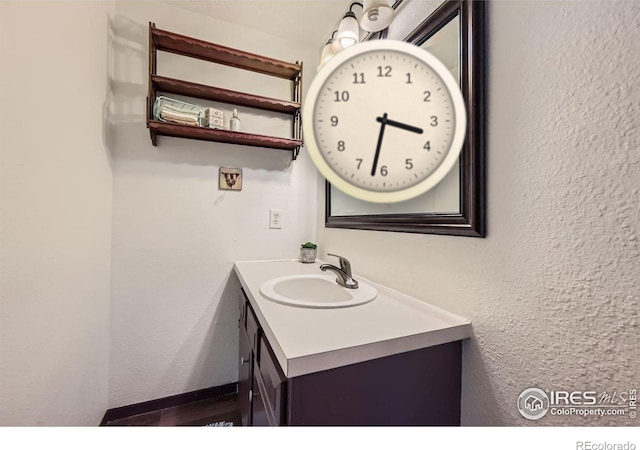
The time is 3:32
